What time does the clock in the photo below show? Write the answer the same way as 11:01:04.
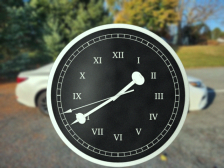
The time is 1:39:42
